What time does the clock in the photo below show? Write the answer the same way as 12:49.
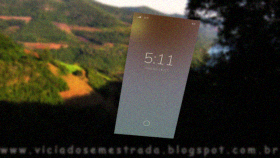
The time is 5:11
